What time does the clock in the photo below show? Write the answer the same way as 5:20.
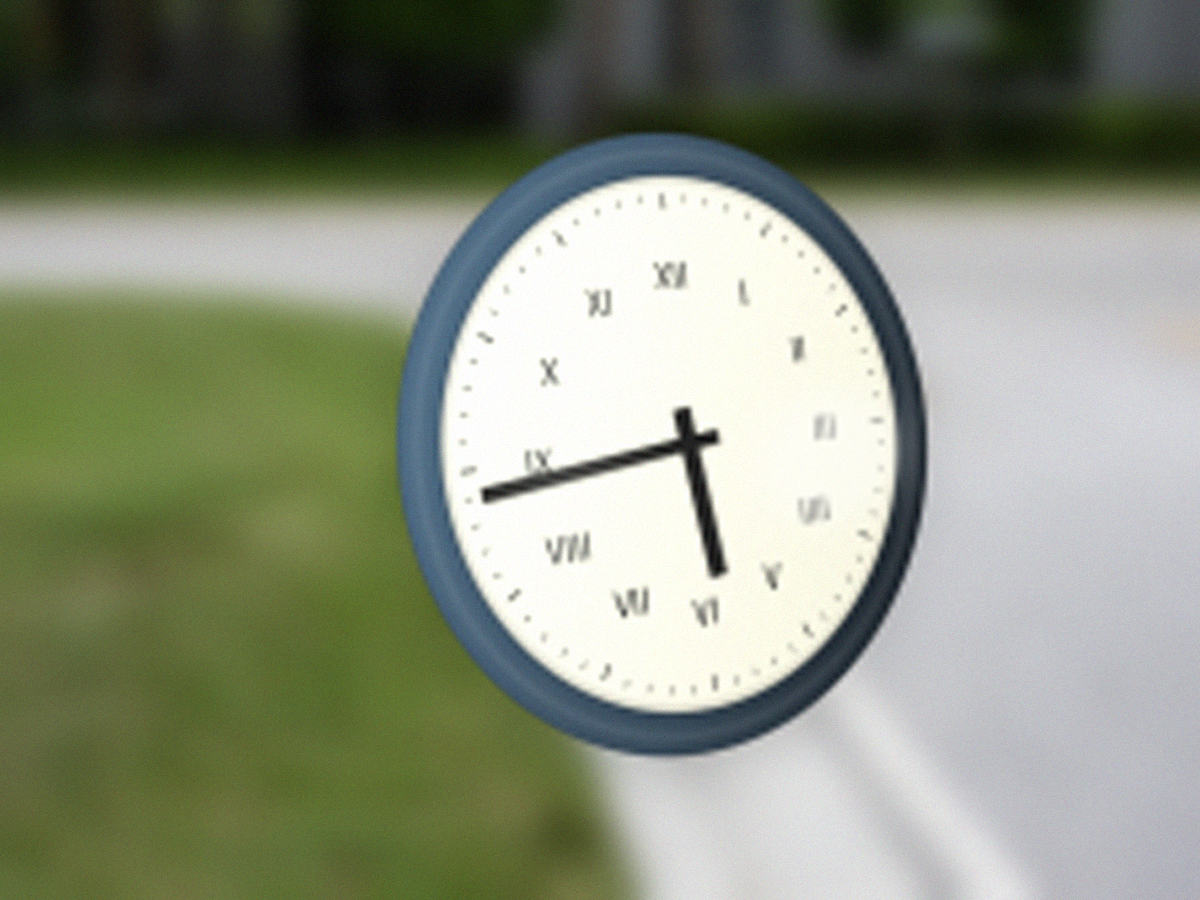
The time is 5:44
